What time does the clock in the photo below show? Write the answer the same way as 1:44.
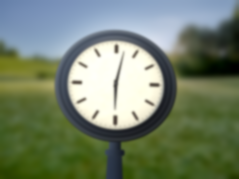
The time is 6:02
